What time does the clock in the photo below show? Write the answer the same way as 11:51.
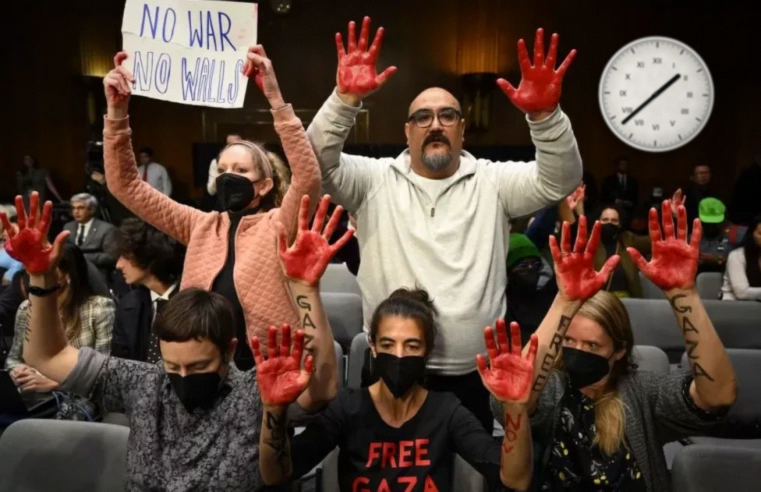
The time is 1:38
